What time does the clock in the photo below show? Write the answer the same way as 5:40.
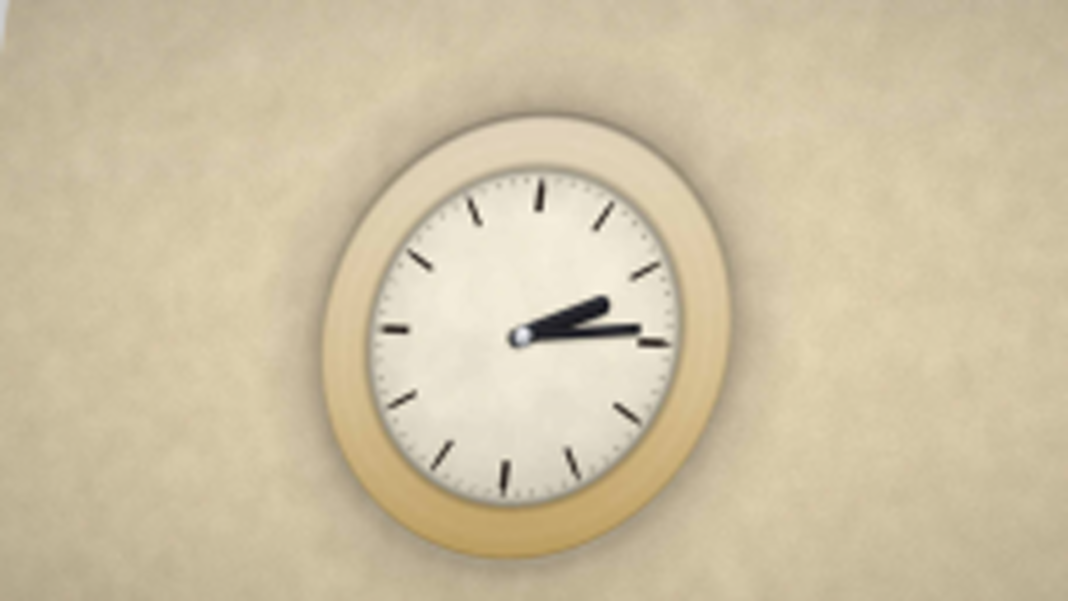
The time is 2:14
